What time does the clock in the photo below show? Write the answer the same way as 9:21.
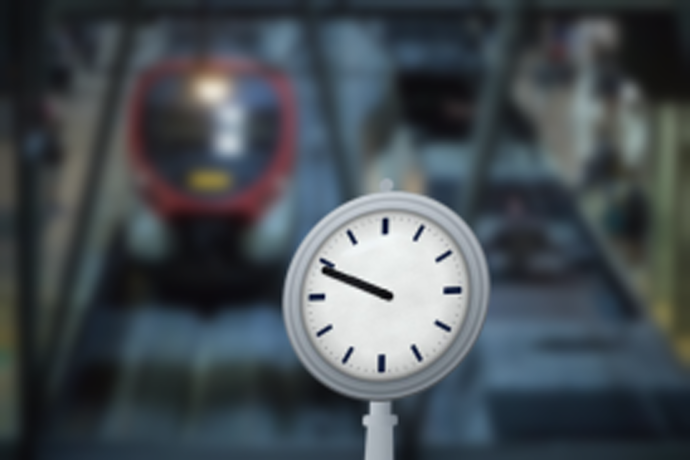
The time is 9:49
